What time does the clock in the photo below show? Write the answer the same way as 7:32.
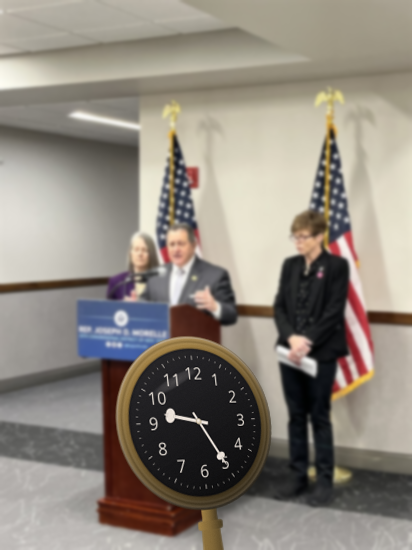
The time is 9:25
